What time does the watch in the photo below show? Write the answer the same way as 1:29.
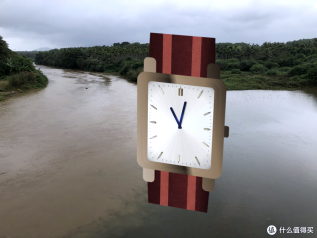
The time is 11:02
